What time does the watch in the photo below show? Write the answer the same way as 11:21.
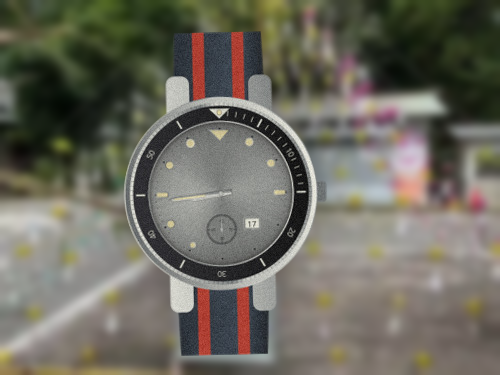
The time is 8:44
